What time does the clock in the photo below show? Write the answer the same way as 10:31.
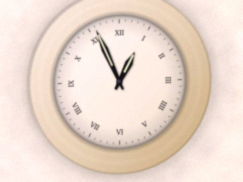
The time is 12:56
